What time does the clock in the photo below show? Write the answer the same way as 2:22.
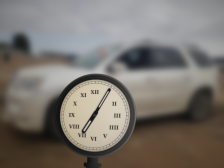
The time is 7:05
